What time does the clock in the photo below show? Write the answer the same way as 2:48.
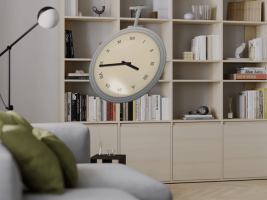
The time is 3:44
